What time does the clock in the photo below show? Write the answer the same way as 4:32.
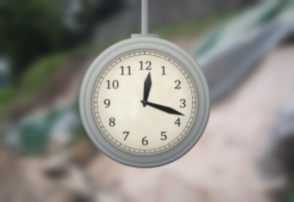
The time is 12:18
